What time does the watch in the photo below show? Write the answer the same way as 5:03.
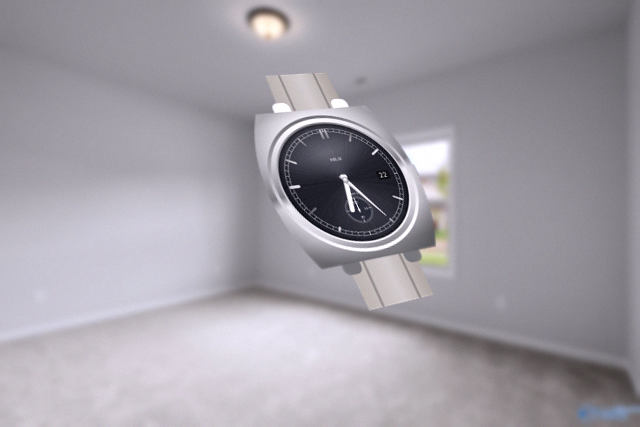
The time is 6:25
